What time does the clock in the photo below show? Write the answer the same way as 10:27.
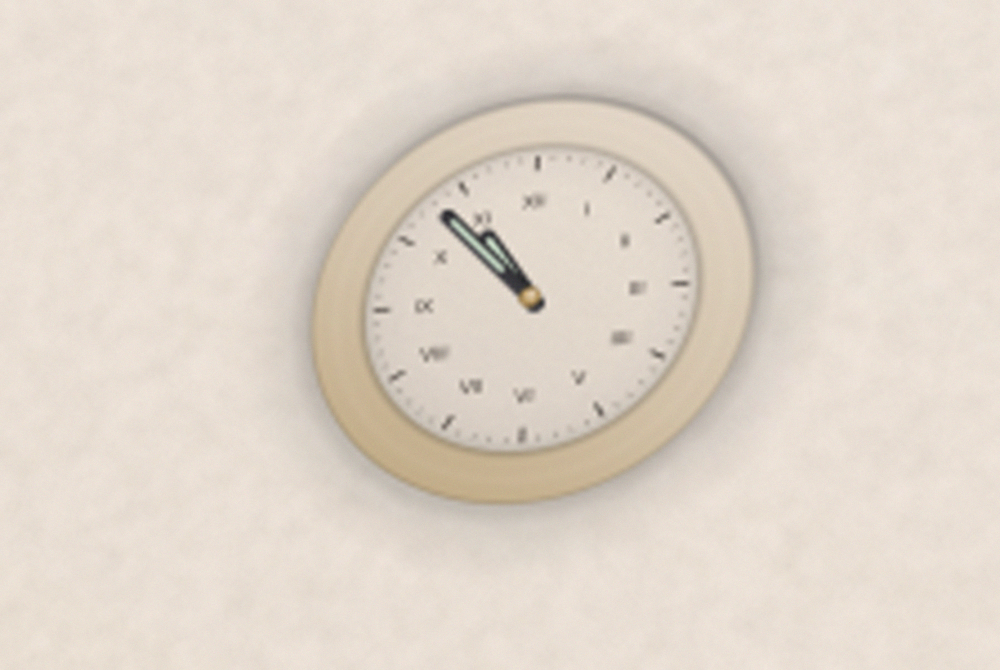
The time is 10:53
